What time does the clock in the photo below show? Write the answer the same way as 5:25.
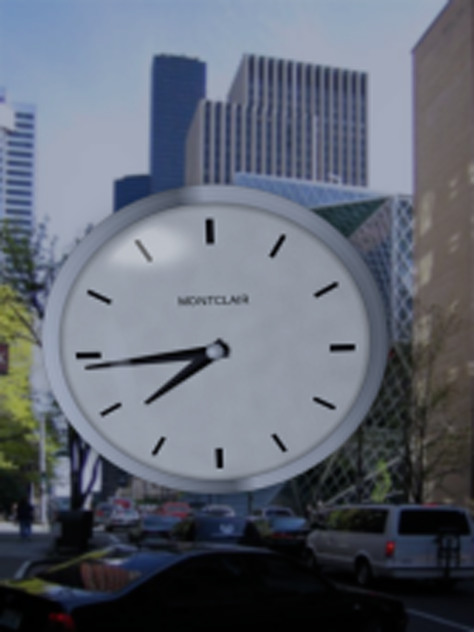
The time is 7:44
